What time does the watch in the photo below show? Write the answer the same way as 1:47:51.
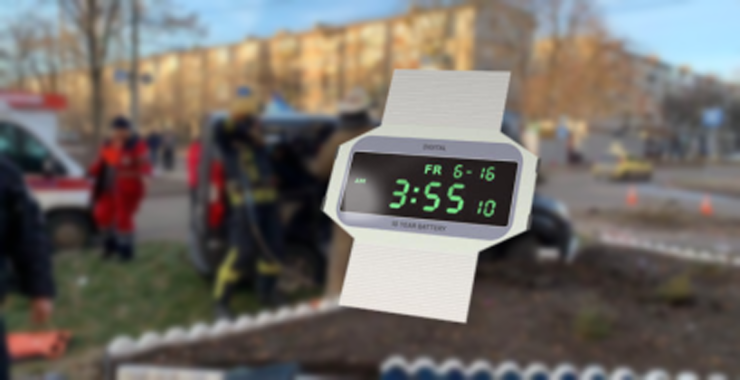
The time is 3:55:10
